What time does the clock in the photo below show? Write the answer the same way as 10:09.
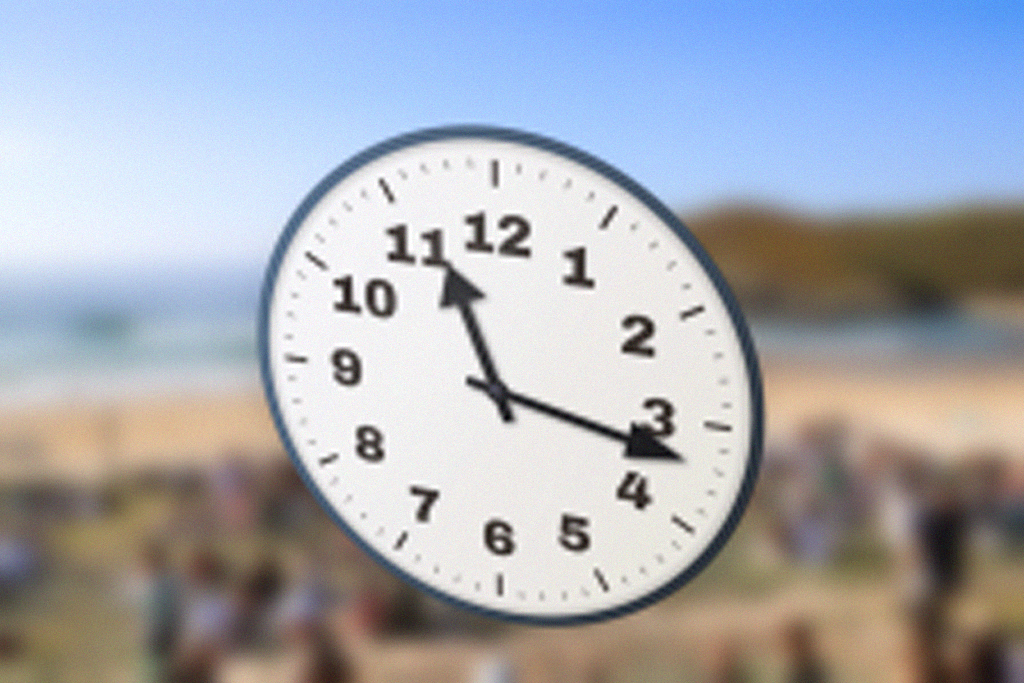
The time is 11:17
